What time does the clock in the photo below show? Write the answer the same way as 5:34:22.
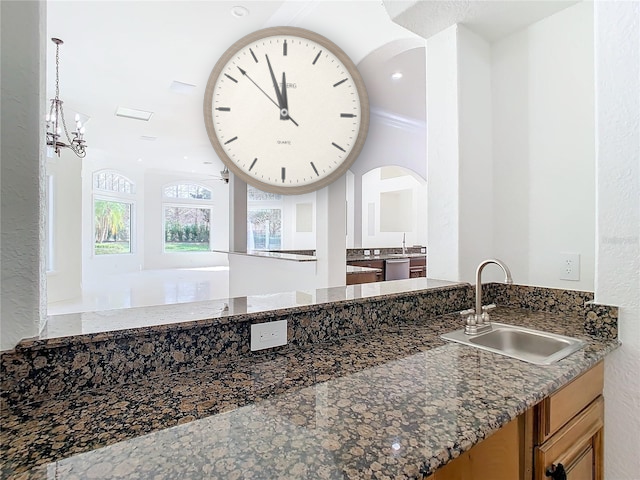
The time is 11:56:52
